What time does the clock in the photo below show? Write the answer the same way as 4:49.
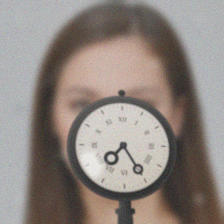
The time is 7:25
